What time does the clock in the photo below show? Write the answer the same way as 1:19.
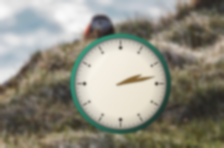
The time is 2:13
